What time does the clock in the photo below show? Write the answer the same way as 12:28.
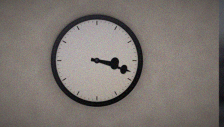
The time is 3:18
